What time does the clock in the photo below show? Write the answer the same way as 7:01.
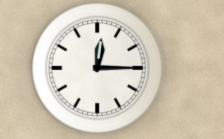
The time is 12:15
